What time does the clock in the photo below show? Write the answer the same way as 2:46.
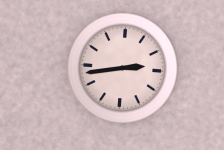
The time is 2:43
